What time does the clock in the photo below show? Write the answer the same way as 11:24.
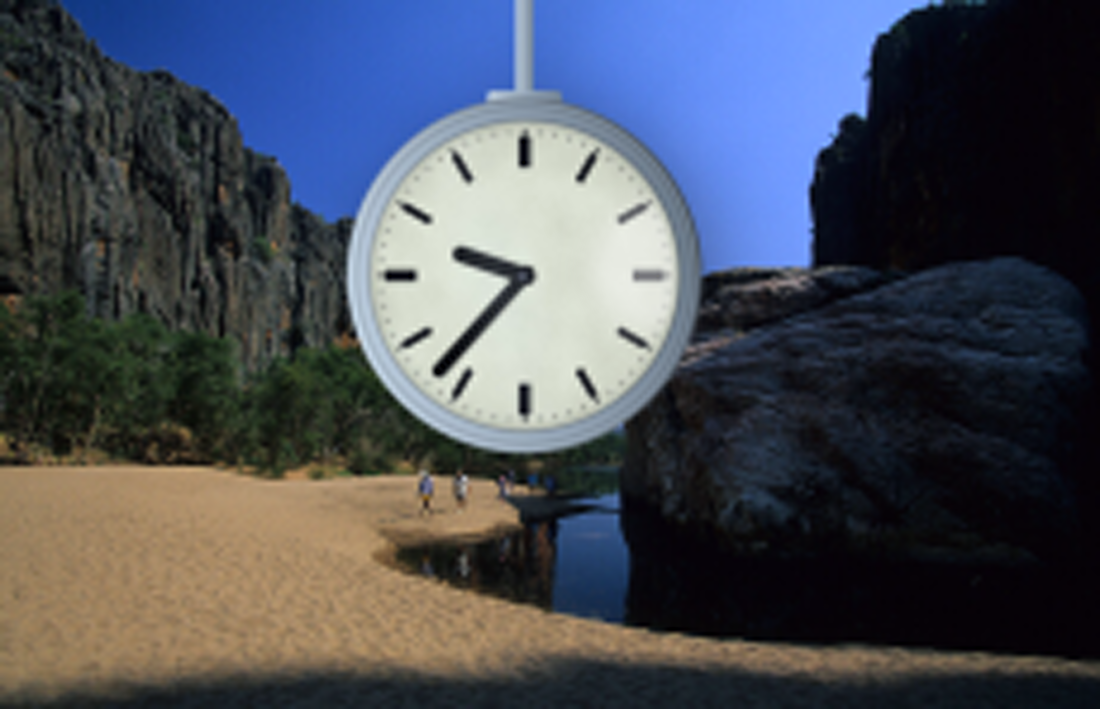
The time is 9:37
